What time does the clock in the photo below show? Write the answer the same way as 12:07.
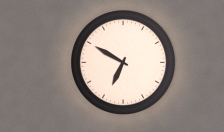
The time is 6:50
